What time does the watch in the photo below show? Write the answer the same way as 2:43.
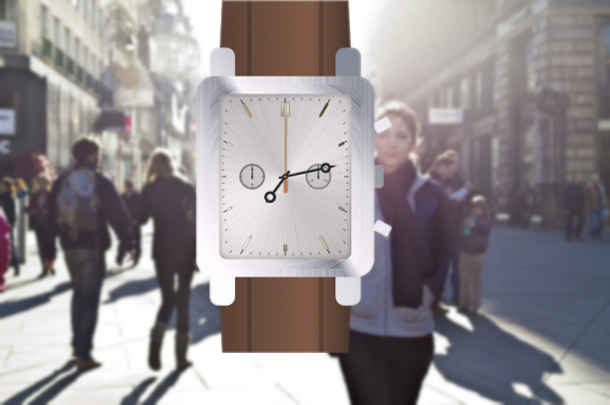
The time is 7:13
